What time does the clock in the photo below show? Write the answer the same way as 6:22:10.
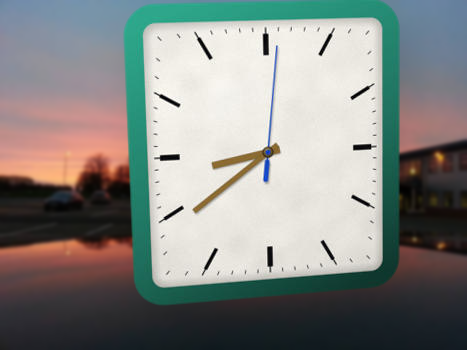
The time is 8:39:01
